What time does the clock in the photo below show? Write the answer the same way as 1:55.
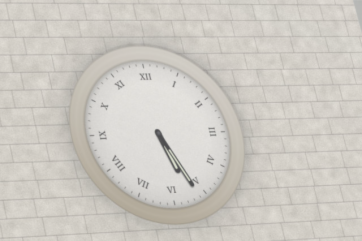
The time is 5:26
